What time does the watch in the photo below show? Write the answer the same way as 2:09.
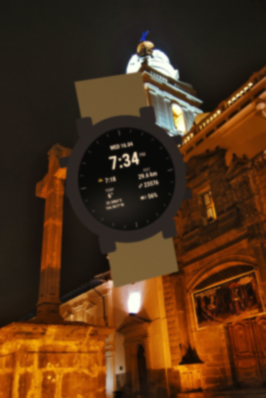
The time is 7:34
